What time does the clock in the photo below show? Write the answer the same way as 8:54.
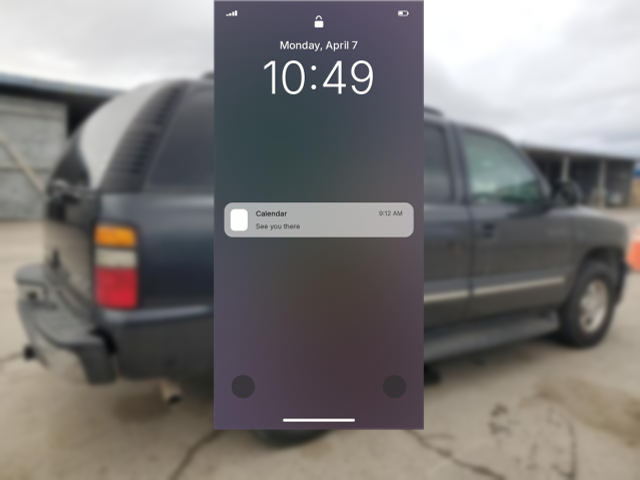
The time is 10:49
